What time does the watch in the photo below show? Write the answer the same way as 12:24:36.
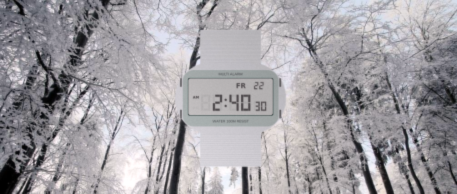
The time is 2:40:30
